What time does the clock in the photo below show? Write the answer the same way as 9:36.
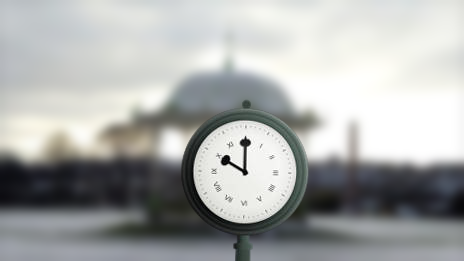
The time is 10:00
